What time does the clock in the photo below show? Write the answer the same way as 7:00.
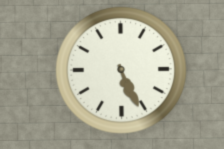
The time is 5:26
